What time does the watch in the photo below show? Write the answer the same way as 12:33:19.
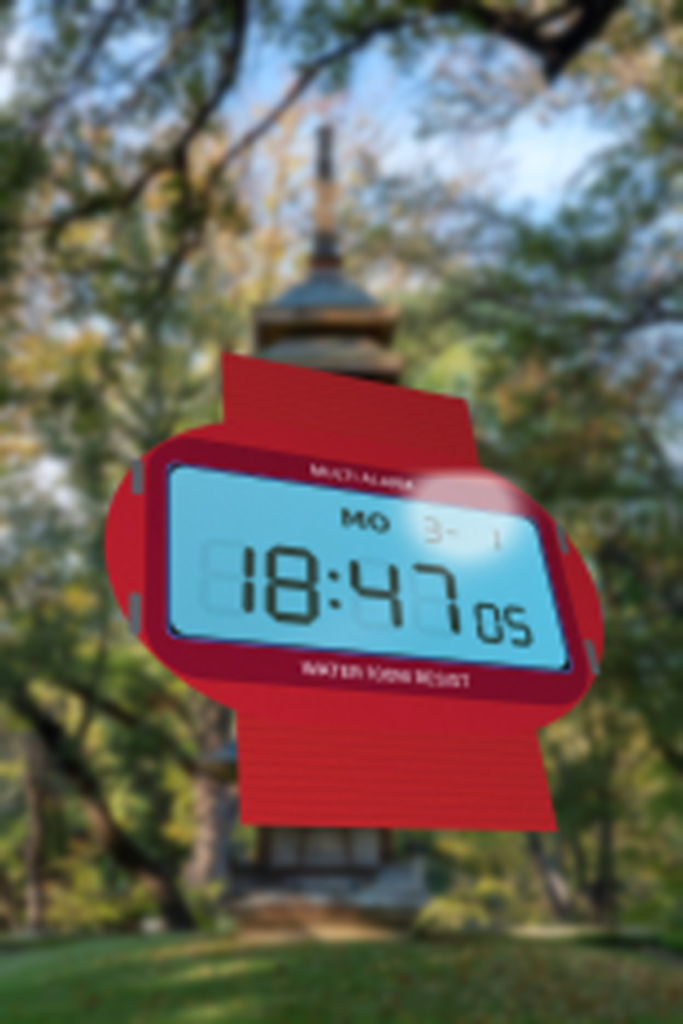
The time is 18:47:05
